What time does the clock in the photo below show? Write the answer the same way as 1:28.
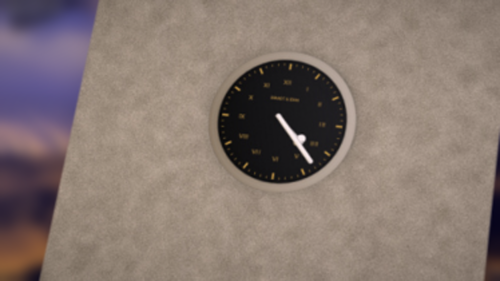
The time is 4:23
